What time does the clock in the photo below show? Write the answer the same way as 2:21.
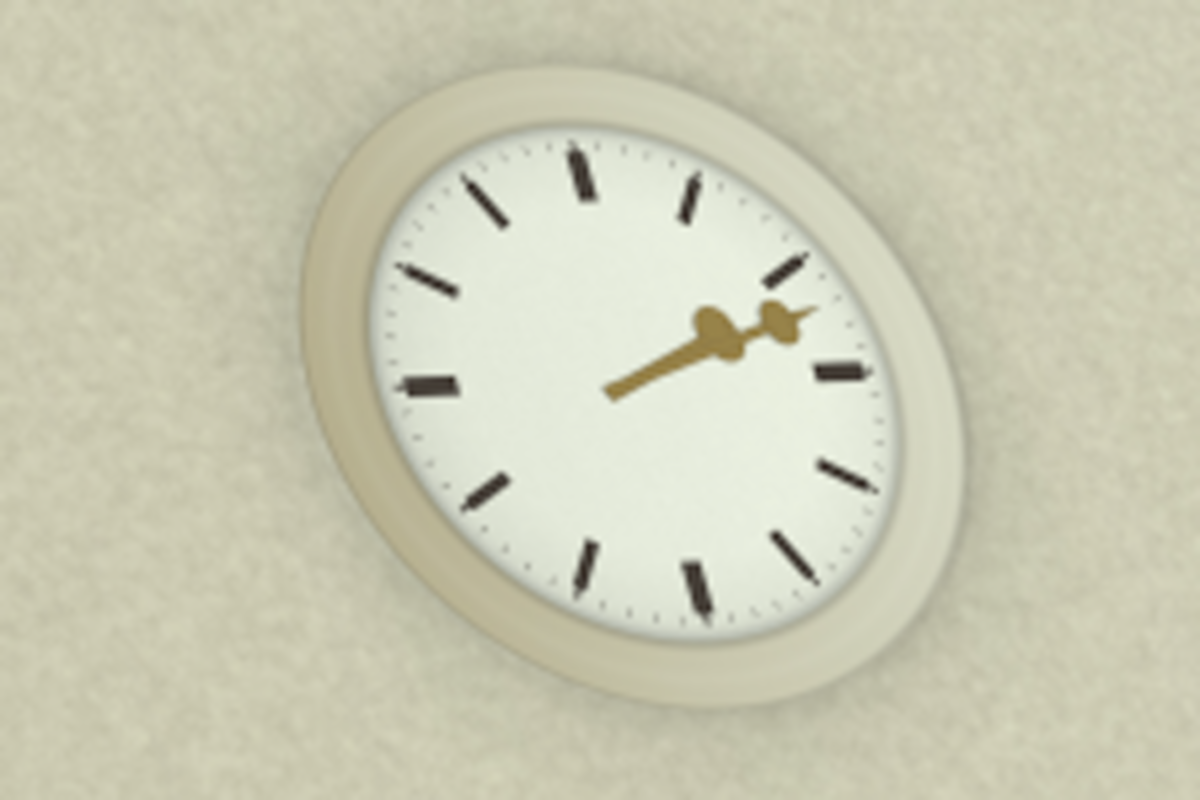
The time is 2:12
